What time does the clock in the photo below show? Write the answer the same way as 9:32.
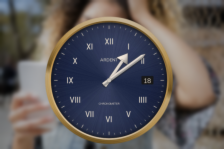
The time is 1:09
